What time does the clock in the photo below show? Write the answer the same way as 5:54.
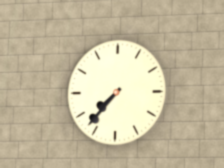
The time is 7:37
